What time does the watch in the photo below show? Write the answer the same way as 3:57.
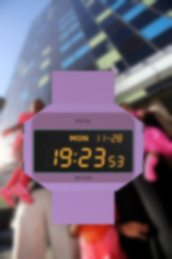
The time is 19:23
